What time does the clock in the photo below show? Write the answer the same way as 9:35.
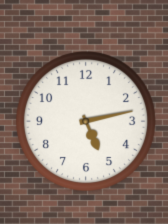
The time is 5:13
